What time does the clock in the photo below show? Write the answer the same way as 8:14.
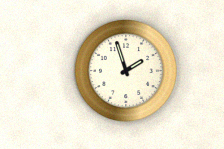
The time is 1:57
